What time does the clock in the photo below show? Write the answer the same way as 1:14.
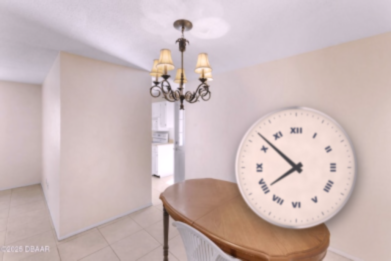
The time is 7:52
